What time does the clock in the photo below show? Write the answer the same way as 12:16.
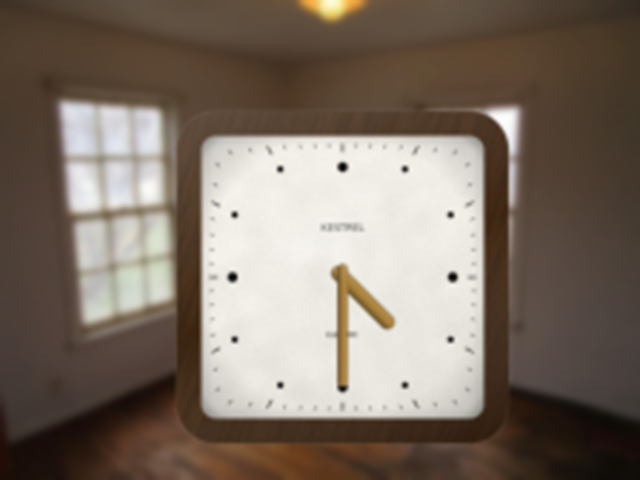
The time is 4:30
